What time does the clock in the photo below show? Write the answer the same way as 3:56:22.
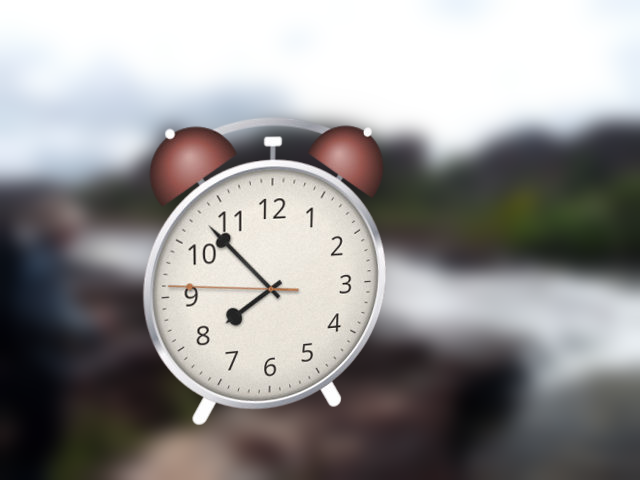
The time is 7:52:46
